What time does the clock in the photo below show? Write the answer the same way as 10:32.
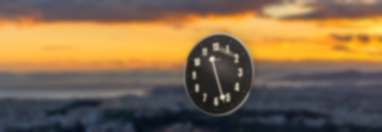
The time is 11:27
